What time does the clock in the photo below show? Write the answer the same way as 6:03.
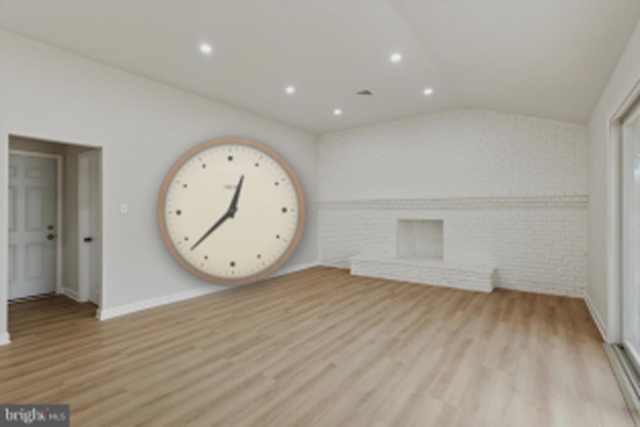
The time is 12:38
